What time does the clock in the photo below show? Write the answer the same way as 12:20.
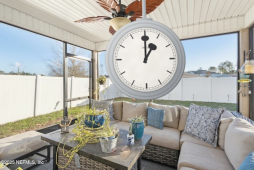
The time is 1:00
